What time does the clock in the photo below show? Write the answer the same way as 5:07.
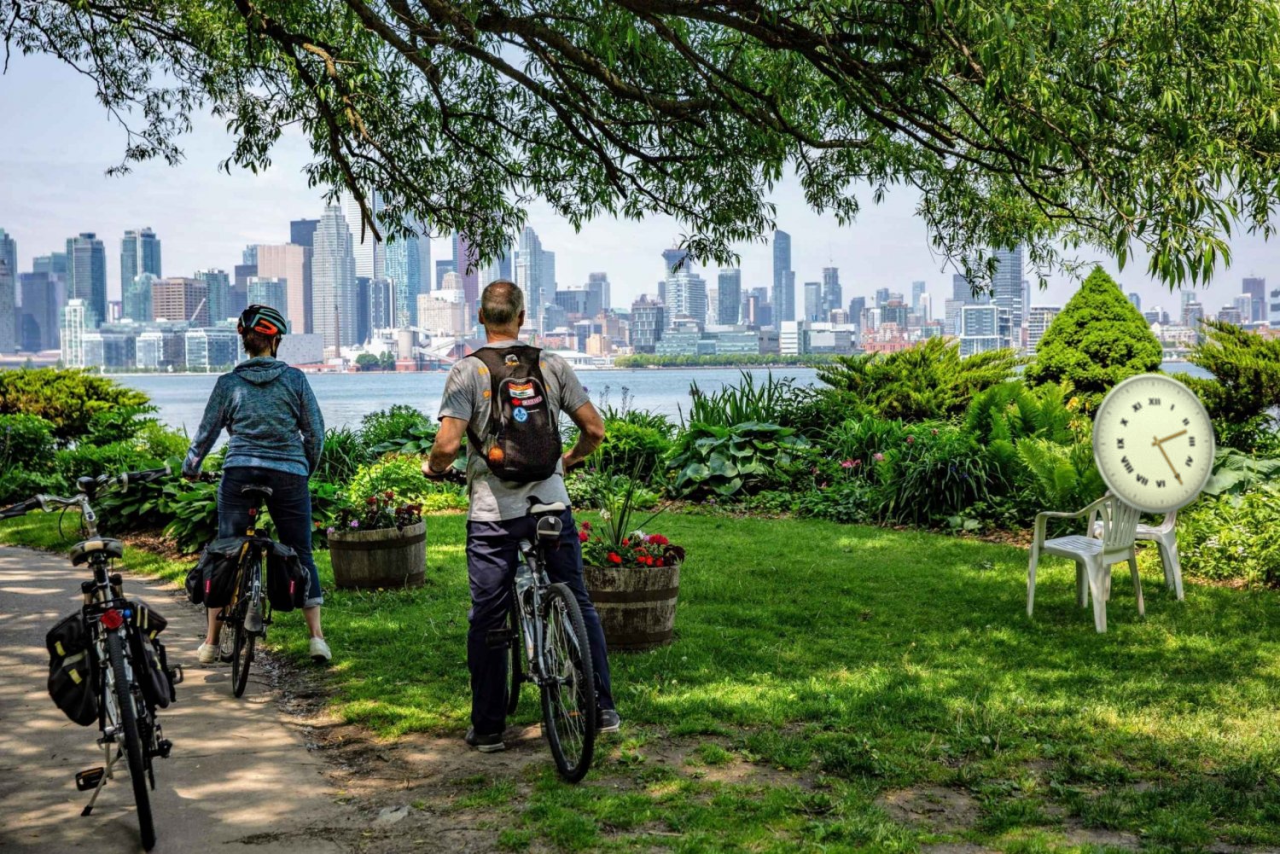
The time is 2:25
